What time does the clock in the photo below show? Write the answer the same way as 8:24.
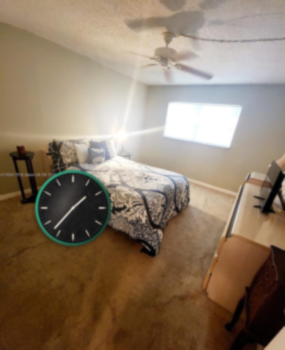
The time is 1:37
